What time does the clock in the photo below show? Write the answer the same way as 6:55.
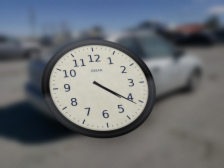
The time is 4:21
